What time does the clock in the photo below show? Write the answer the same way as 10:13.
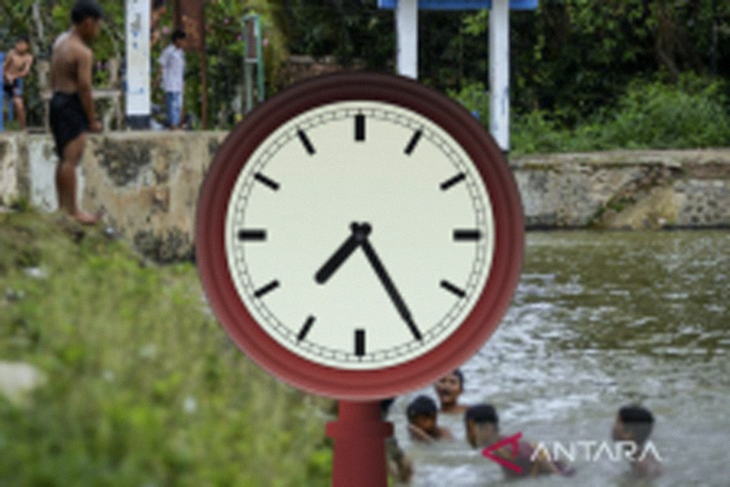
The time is 7:25
